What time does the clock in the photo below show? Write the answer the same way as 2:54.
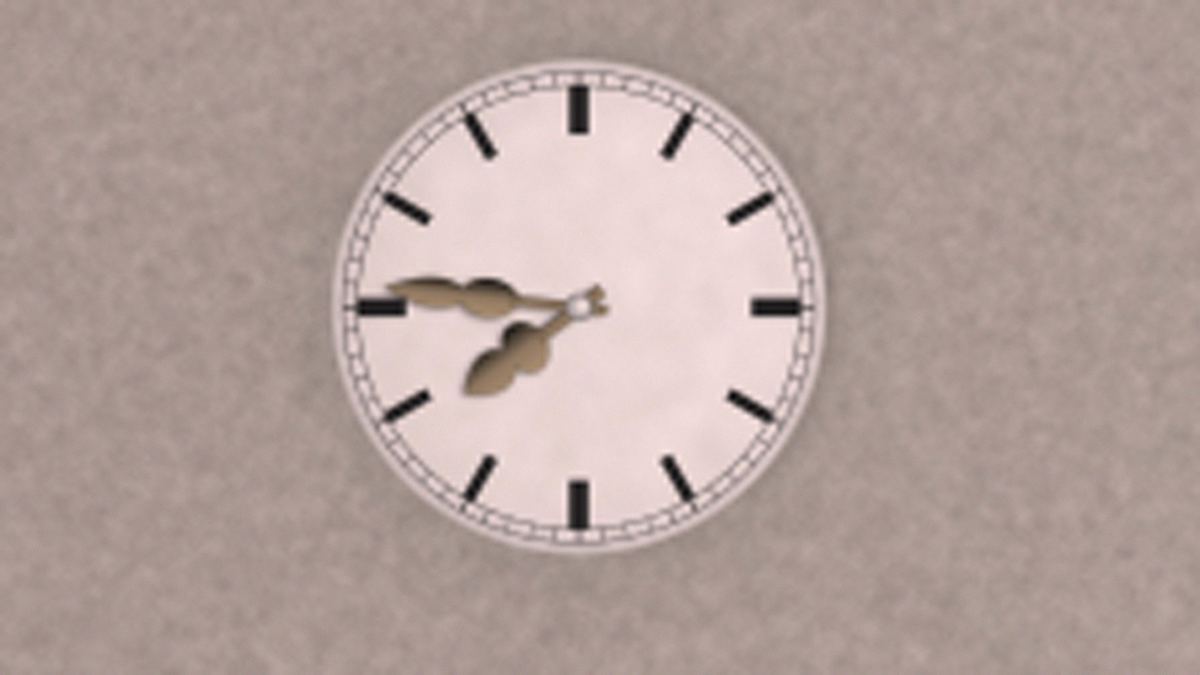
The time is 7:46
